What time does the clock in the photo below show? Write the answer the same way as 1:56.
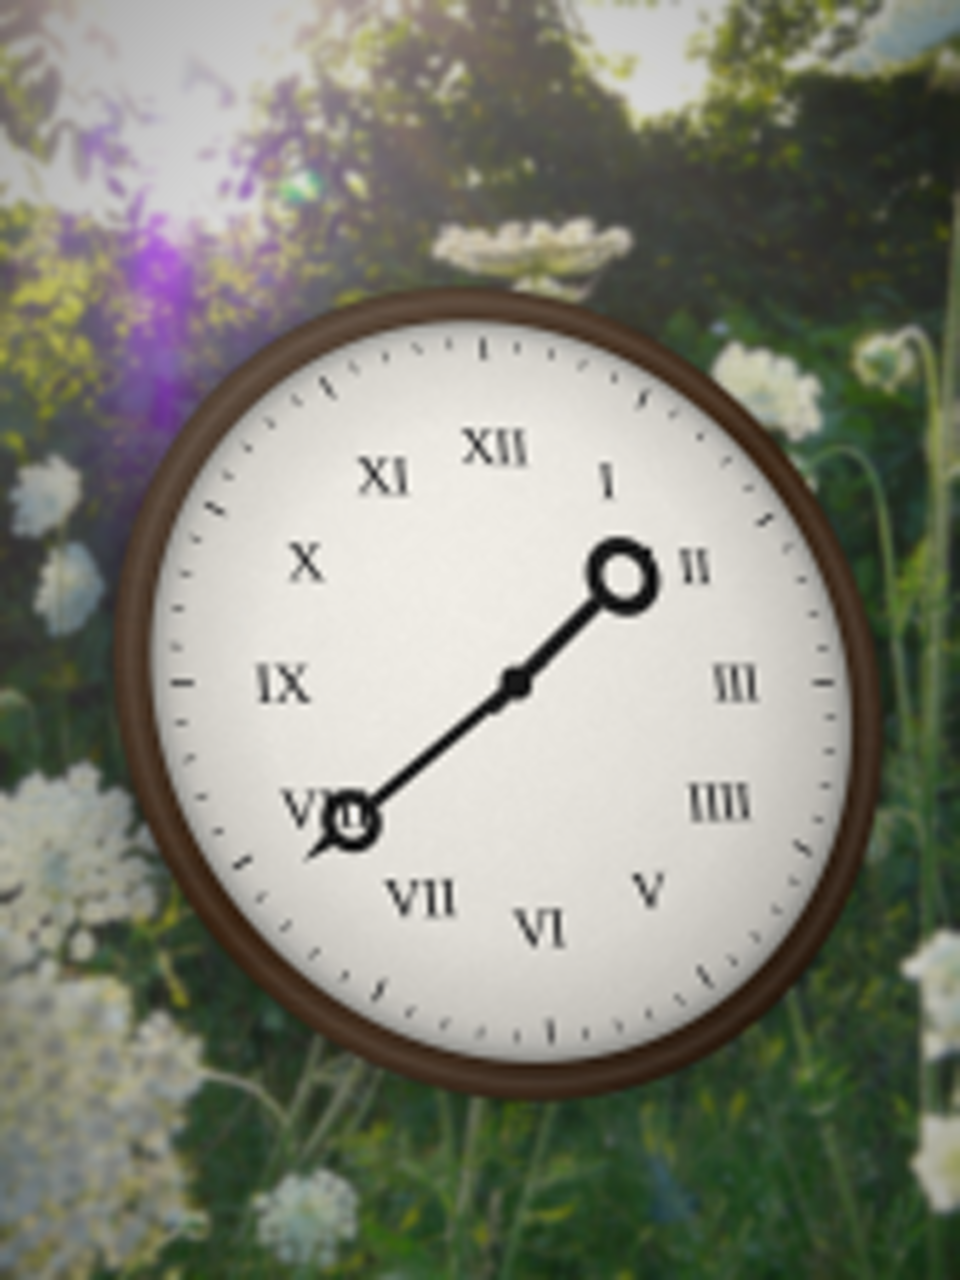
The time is 1:39
